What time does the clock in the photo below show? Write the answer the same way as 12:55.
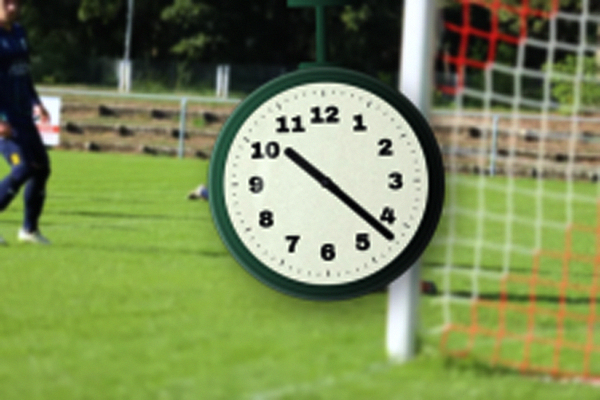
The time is 10:22
